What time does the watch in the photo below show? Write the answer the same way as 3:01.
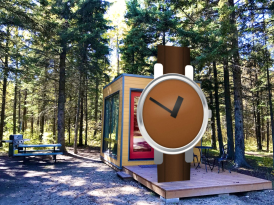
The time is 12:50
